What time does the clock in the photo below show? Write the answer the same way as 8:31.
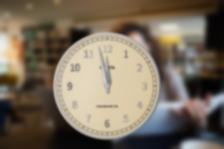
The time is 11:58
